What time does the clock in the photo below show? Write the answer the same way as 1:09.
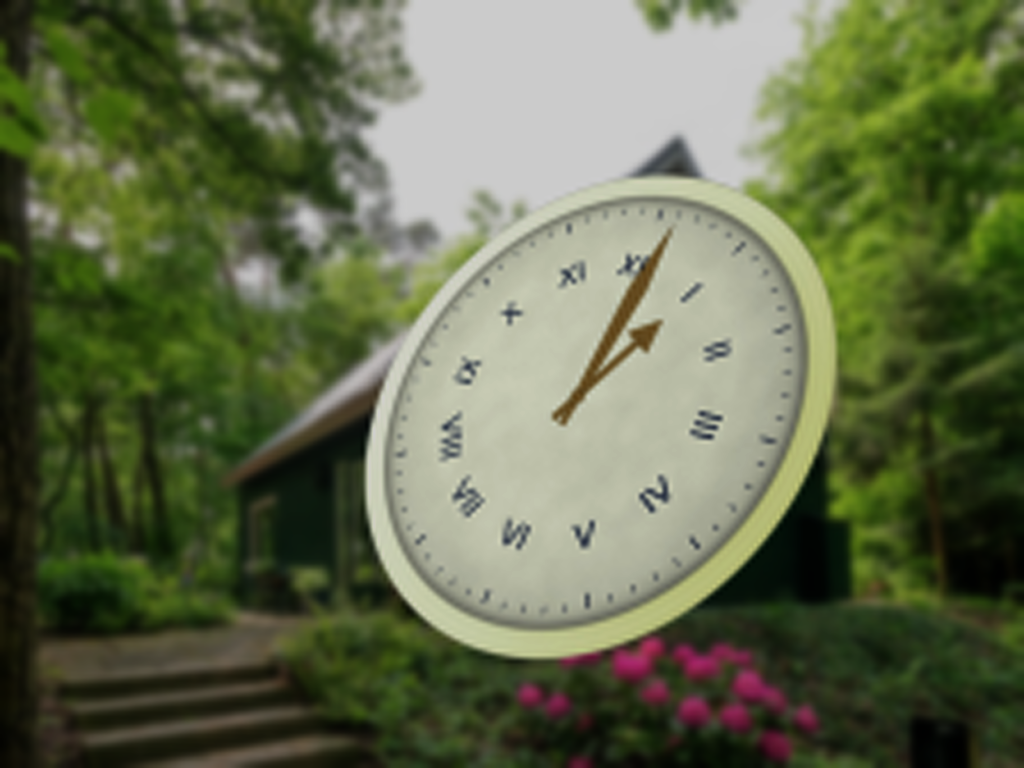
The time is 1:01
